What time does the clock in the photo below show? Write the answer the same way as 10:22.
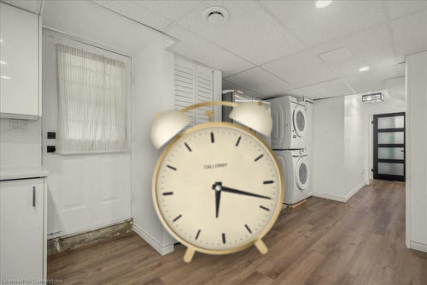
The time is 6:18
